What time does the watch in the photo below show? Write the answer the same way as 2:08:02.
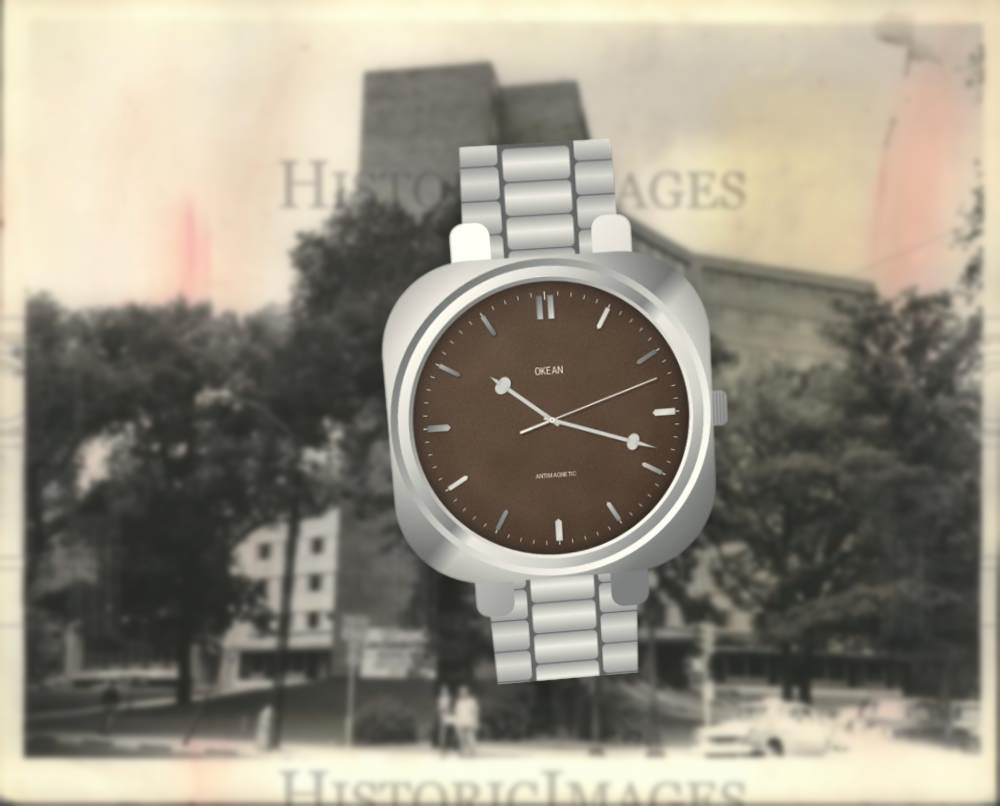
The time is 10:18:12
